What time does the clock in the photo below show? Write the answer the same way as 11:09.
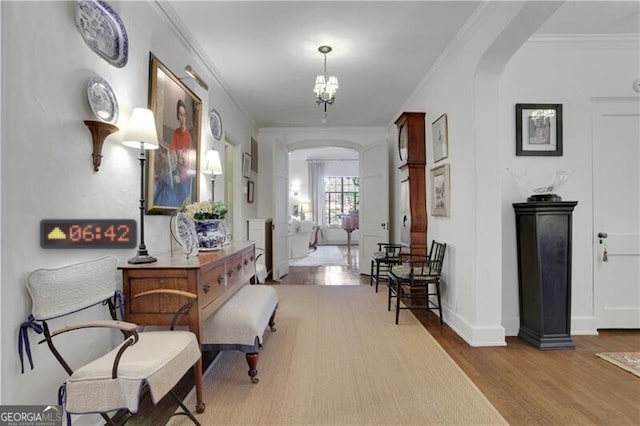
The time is 6:42
